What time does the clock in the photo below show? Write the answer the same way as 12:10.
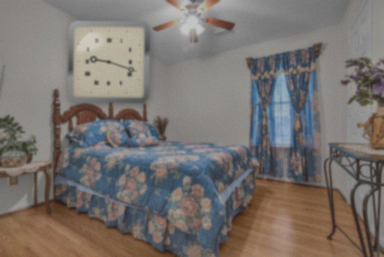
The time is 9:18
